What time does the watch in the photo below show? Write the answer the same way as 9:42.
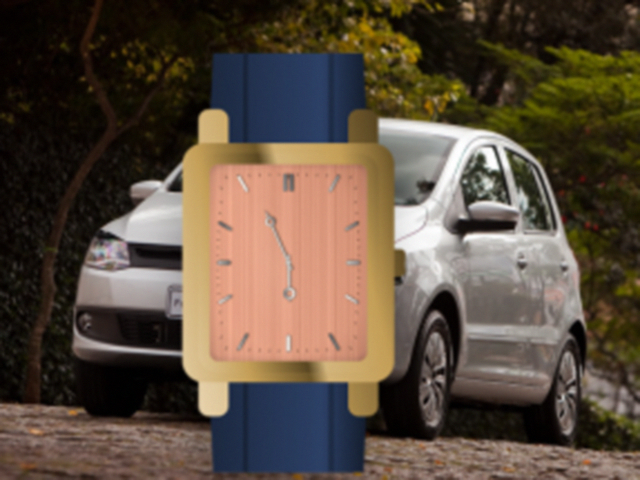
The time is 5:56
